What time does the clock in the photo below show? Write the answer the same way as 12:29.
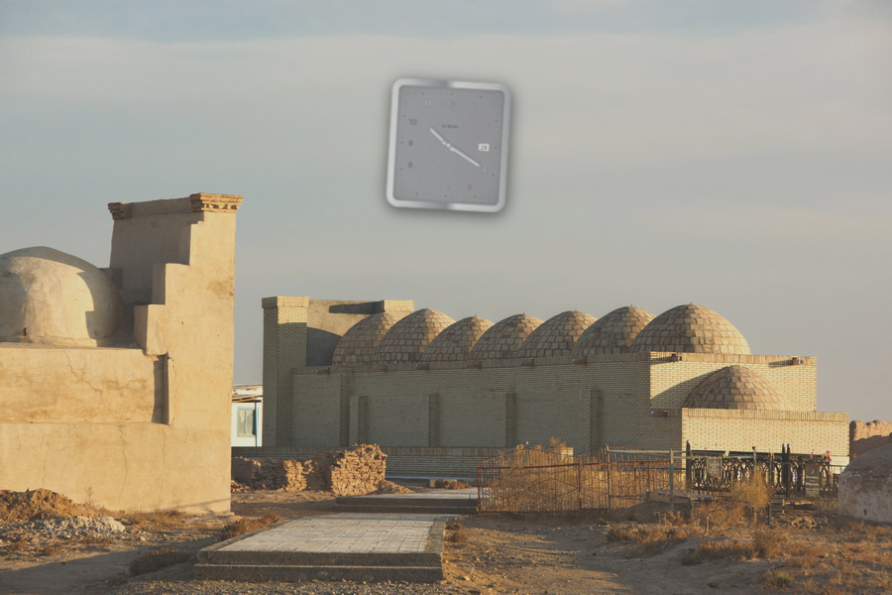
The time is 10:20
